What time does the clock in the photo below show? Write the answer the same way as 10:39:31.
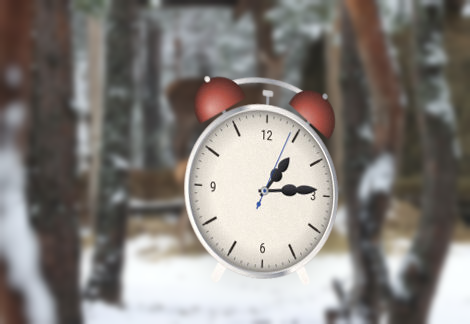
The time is 1:14:04
